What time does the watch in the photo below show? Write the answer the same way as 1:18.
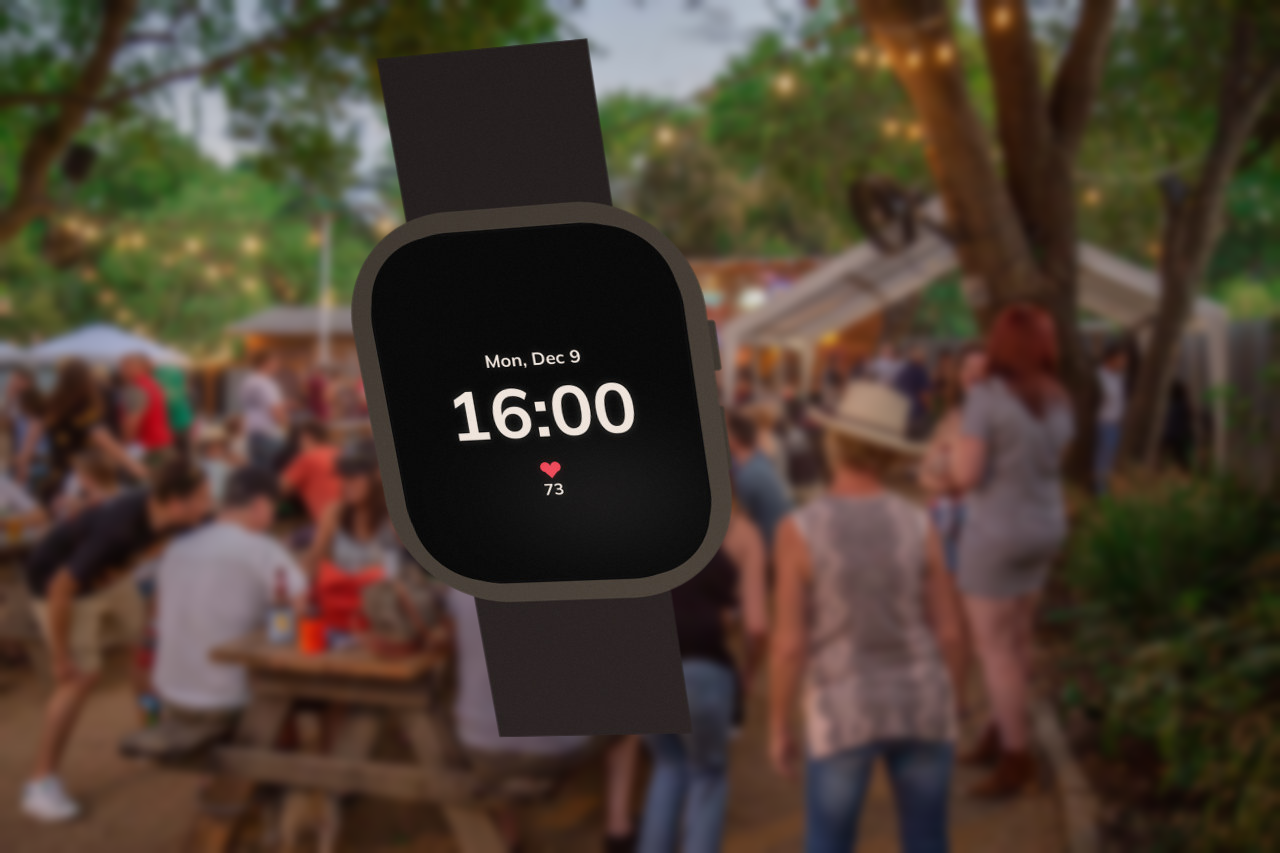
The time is 16:00
